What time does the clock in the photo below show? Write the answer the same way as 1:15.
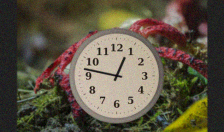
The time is 12:47
